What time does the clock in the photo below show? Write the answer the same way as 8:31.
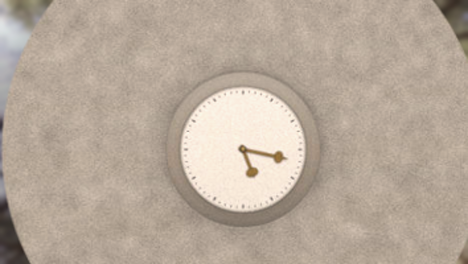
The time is 5:17
